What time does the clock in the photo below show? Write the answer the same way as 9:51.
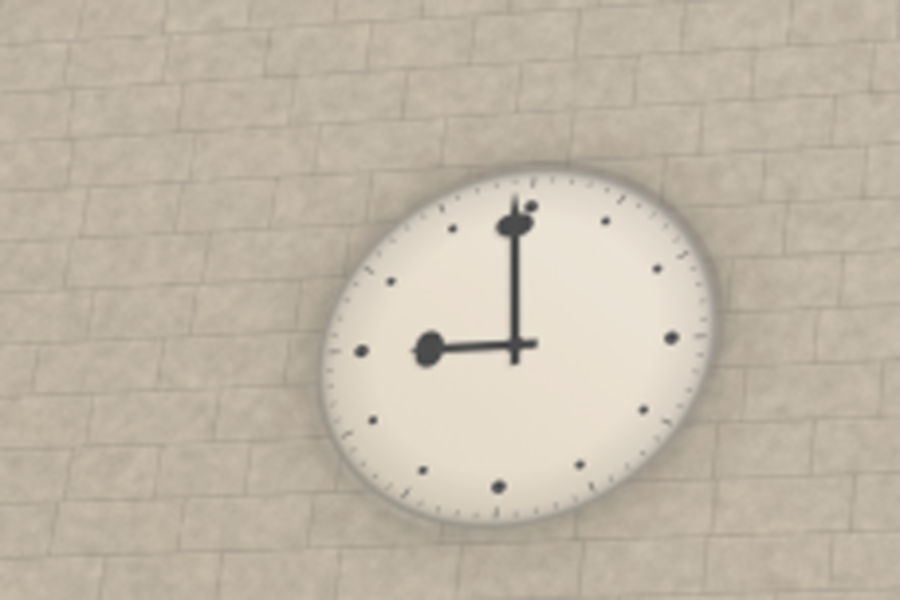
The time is 8:59
